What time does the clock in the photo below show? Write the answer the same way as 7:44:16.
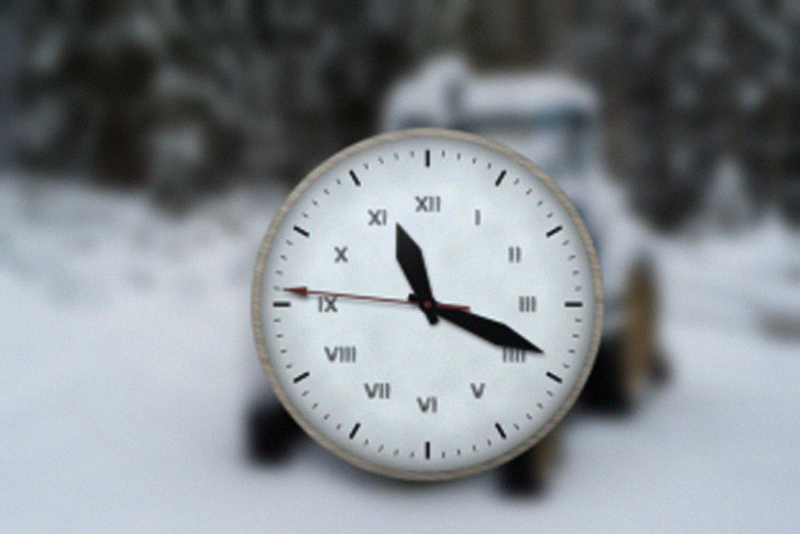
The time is 11:18:46
